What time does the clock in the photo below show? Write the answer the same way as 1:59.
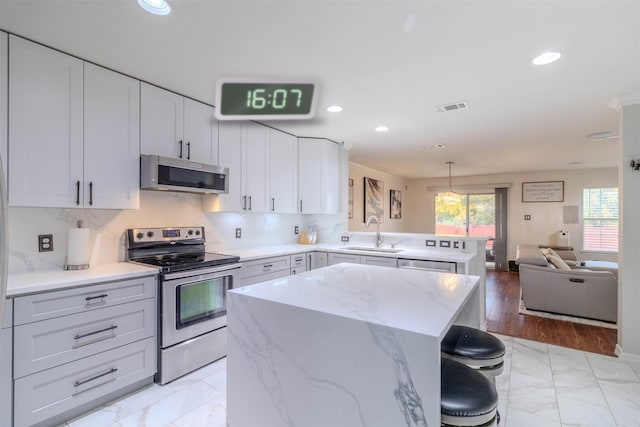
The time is 16:07
